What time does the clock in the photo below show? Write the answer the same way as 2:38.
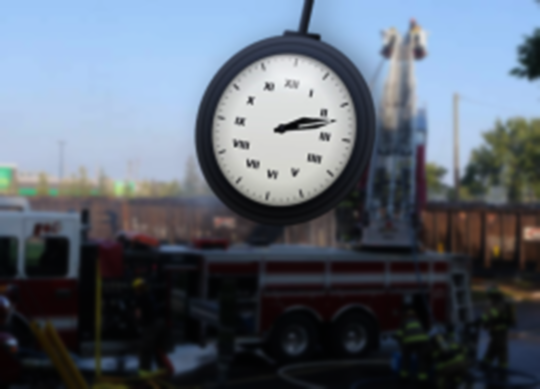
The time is 2:12
